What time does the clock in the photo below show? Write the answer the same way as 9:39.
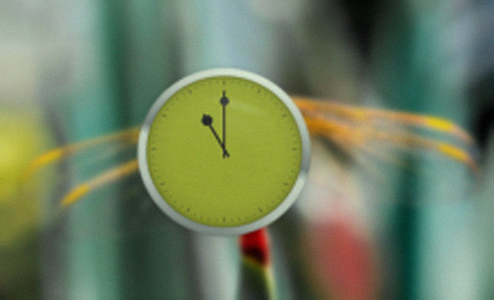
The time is 11:00
